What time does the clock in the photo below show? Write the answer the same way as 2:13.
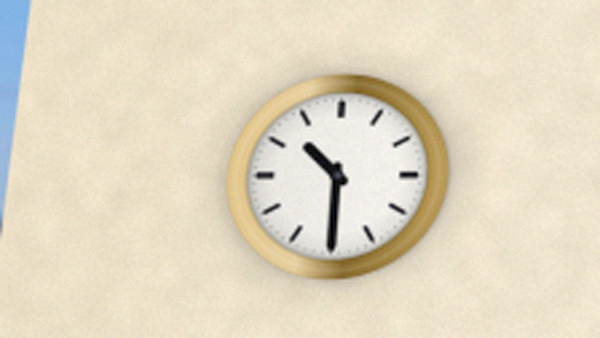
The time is 10:30
